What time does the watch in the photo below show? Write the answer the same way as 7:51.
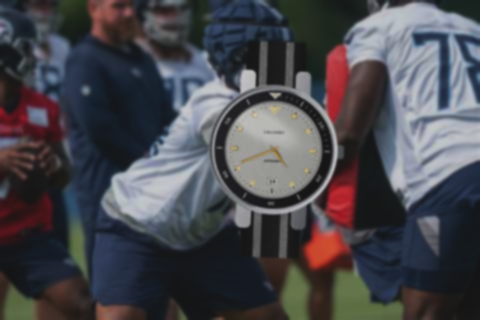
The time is 4:41
